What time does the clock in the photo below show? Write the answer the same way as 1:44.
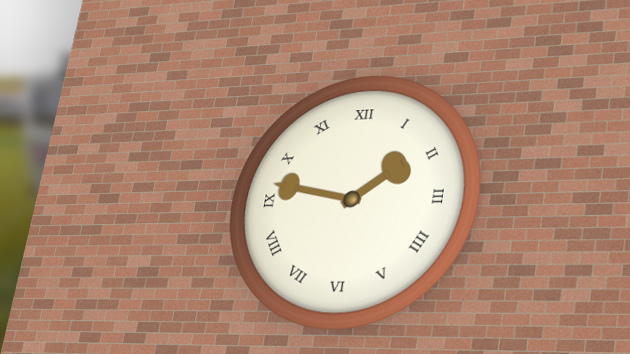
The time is 1:47
